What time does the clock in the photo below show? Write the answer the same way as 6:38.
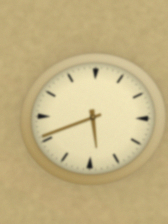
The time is 5:41
